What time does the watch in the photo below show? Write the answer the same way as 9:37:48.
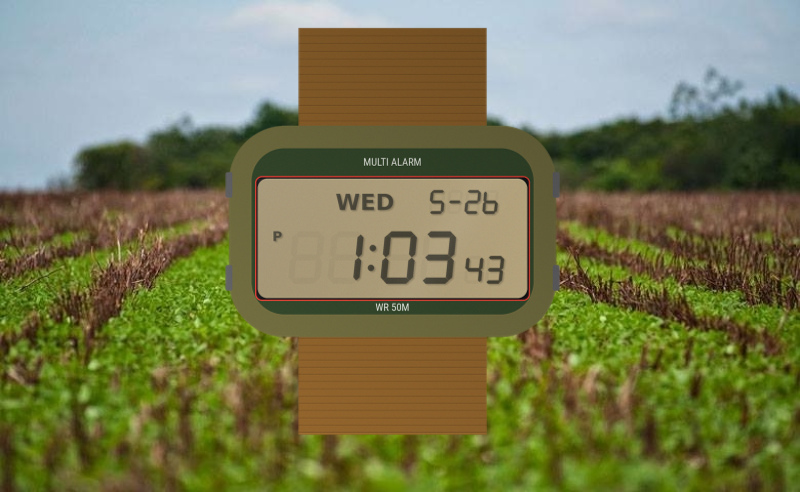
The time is 1:03:43
